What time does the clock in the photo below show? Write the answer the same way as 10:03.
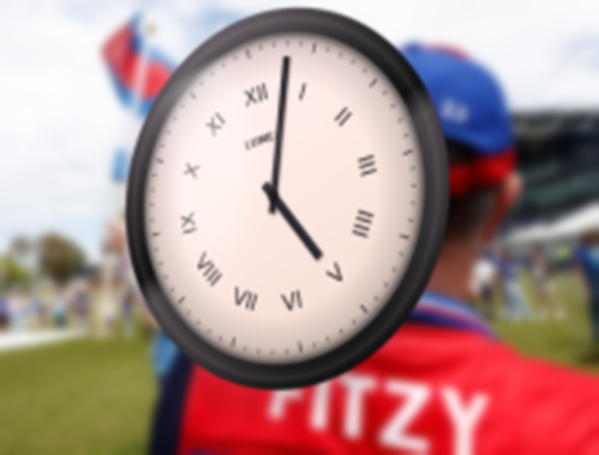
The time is 5:03
